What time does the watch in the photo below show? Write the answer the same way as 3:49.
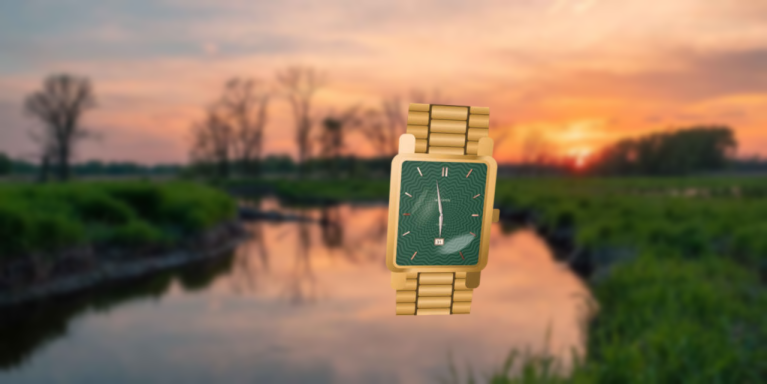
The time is 5:58
